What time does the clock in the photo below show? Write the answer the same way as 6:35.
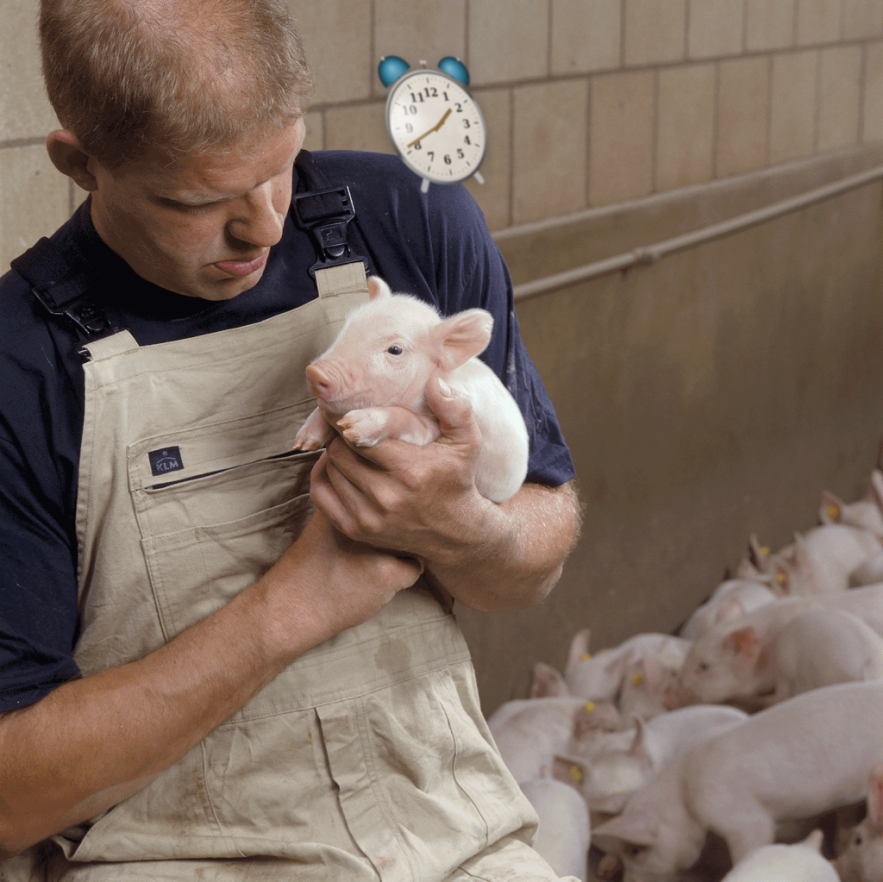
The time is 1:41
